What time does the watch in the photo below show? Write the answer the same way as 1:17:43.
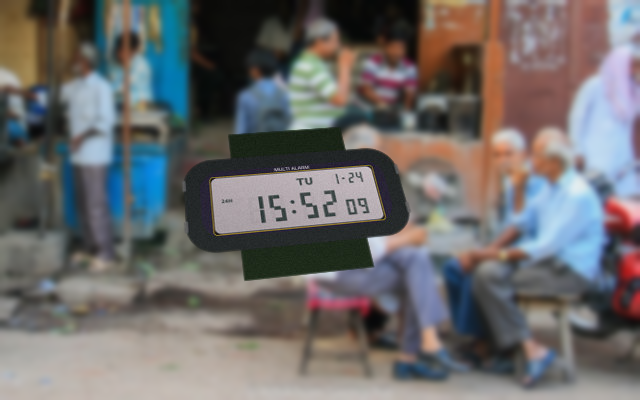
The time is 15:52:09
